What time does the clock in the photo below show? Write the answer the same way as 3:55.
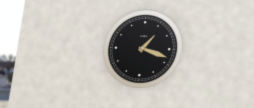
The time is 1:18
